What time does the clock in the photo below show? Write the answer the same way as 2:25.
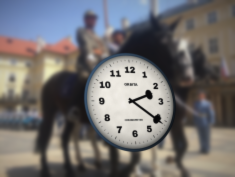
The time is 2:21
